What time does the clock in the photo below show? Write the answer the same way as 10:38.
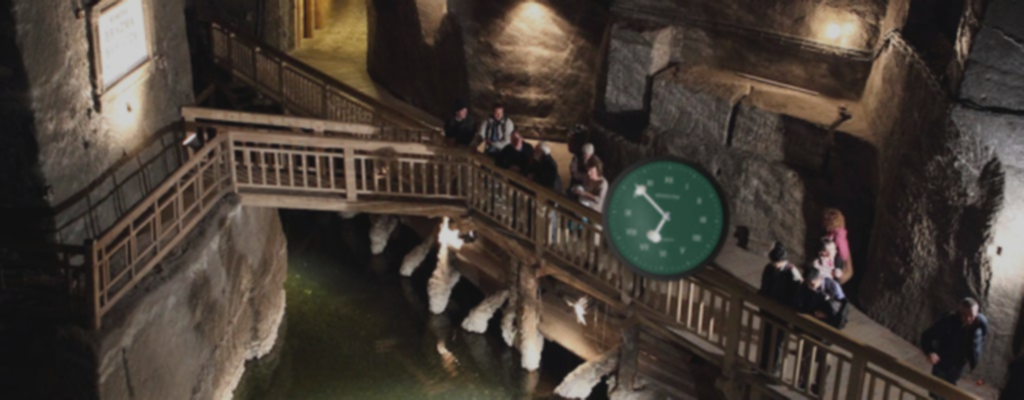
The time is 6:52
